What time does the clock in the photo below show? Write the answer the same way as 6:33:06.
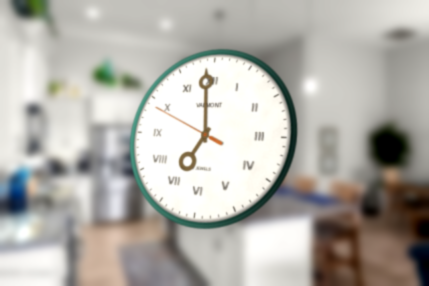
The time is 6:58:49
